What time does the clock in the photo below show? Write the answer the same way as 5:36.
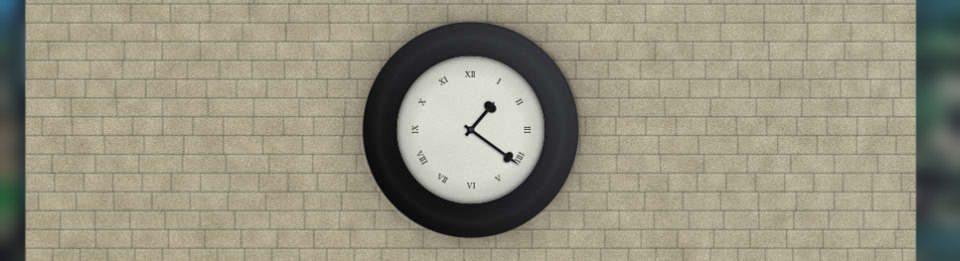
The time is 1:21
